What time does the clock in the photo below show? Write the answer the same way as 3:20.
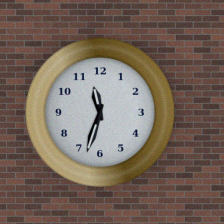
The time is 11:33
